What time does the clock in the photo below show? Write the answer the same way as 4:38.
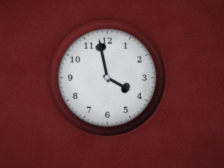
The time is 3:58
